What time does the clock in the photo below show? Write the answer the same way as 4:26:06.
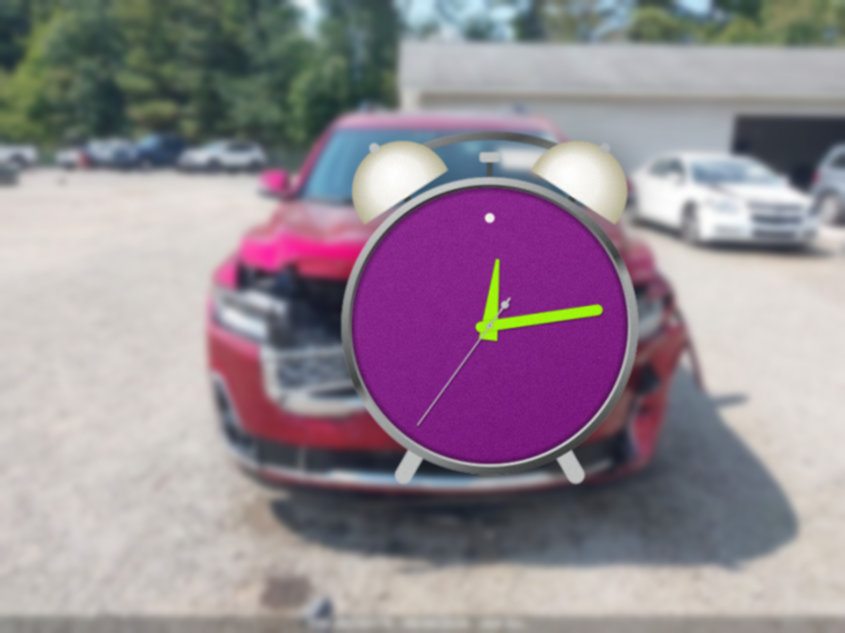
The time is 12:13:36
